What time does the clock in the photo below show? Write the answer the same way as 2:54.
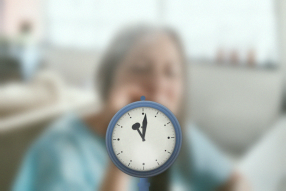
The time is 11:01
